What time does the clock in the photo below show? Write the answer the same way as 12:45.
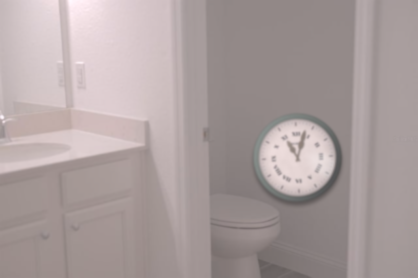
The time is 11:03
